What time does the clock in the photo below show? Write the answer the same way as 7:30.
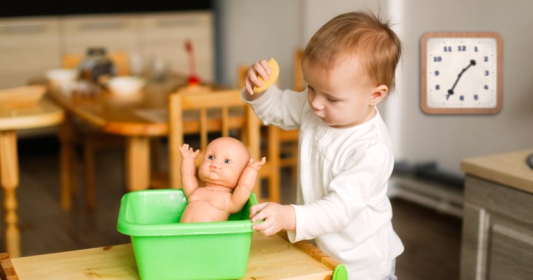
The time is 1:35
